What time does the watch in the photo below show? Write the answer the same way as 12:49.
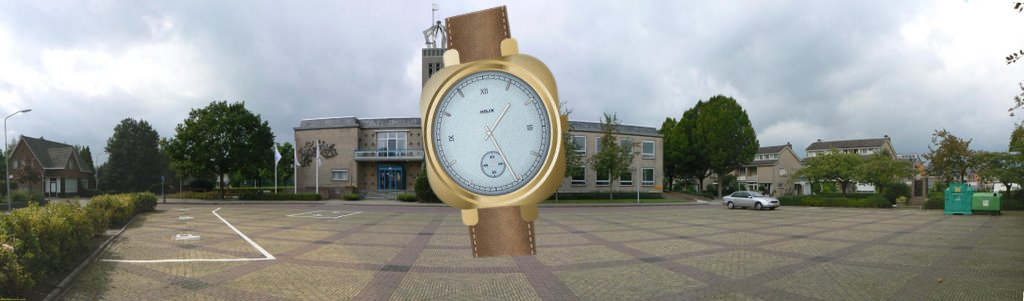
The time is 1:26
